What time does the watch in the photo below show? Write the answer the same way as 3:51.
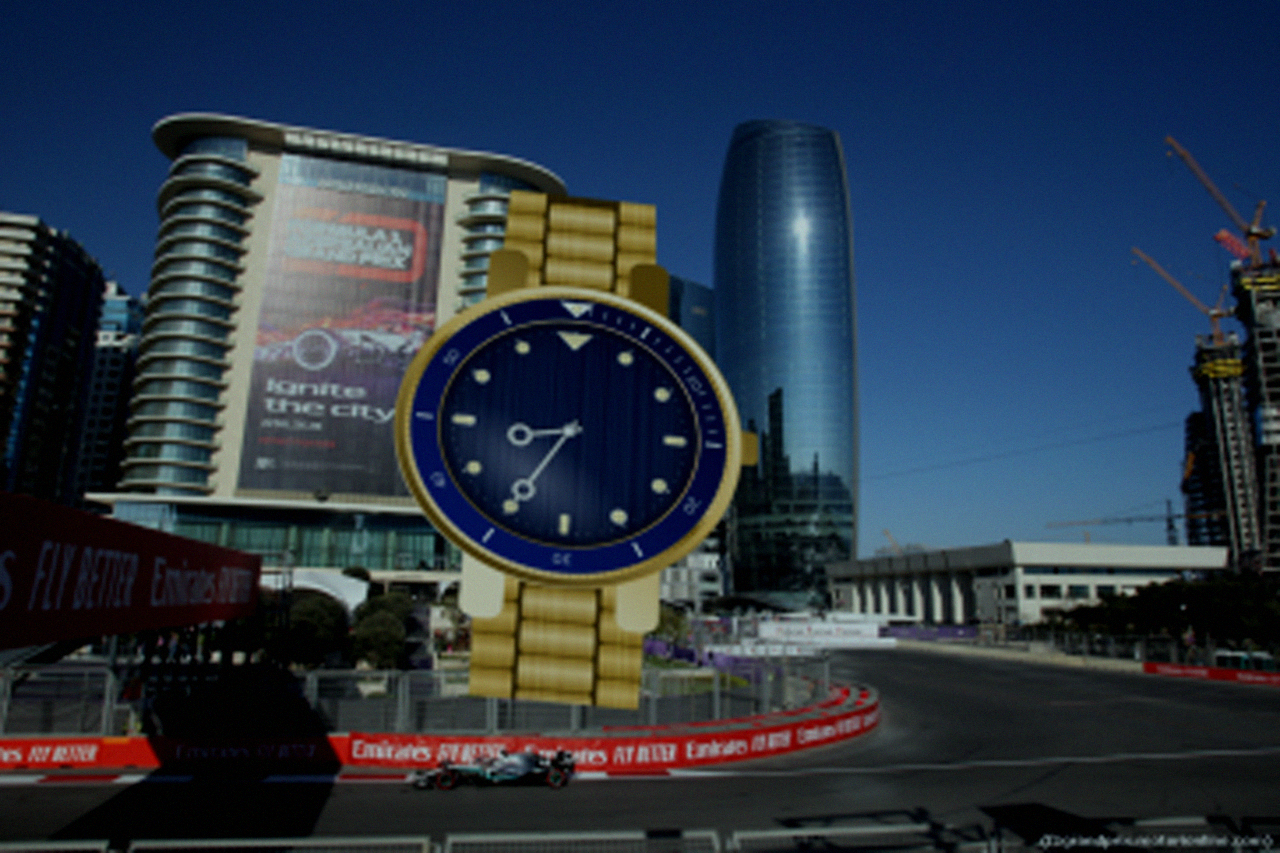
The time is 8:35
